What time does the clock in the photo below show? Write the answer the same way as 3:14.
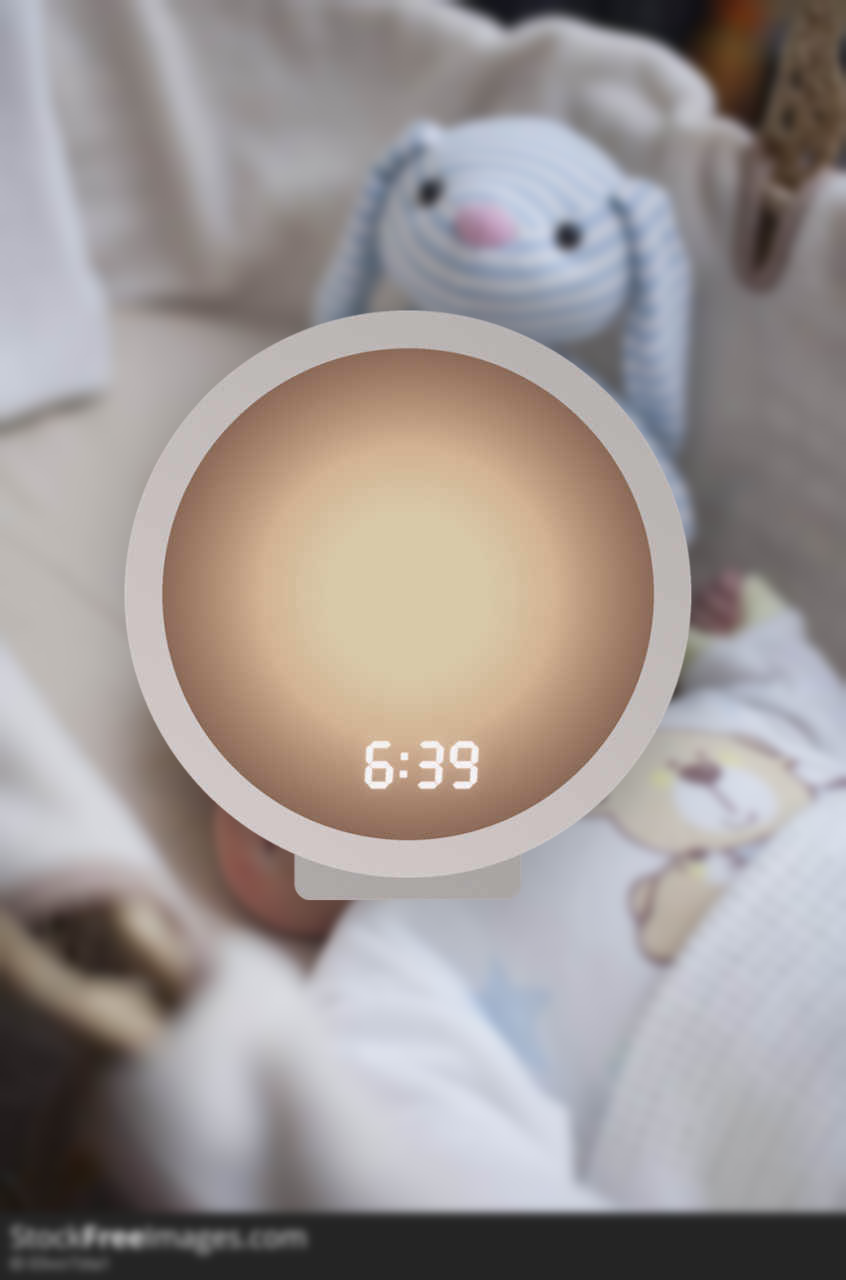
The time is 6:39
